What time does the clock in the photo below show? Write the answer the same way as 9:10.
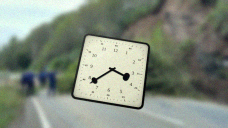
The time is 3:38
